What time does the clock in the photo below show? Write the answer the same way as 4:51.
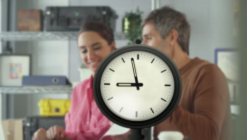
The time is 8:58
